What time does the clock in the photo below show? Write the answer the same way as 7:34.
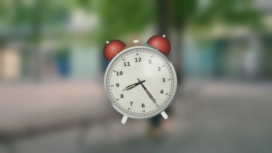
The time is 8:25
